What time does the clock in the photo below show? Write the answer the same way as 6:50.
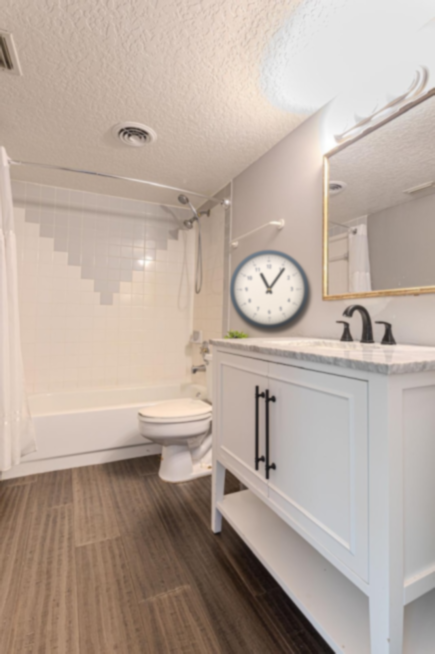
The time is 11:06
